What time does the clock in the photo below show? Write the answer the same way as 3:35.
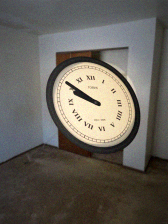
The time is 9:51
